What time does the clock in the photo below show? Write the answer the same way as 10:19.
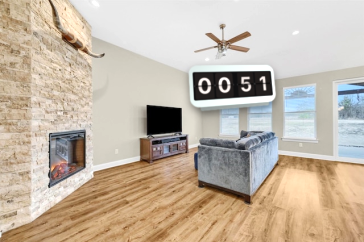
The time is 0:51
